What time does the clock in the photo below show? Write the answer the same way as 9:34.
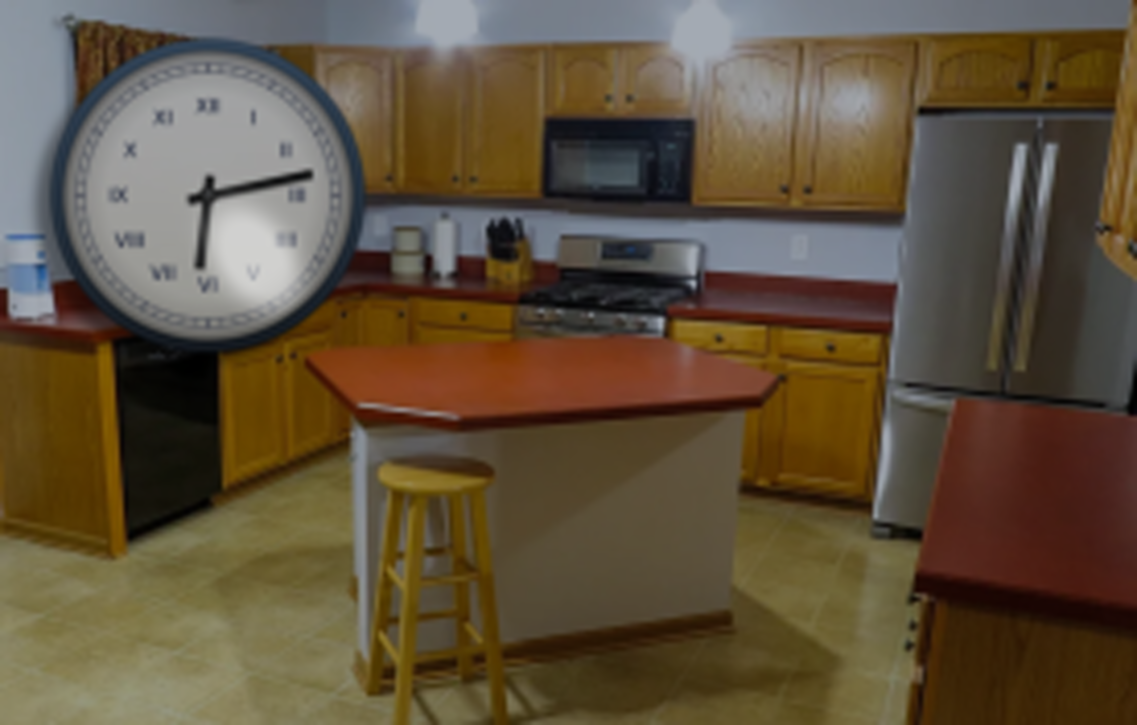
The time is 6:13
